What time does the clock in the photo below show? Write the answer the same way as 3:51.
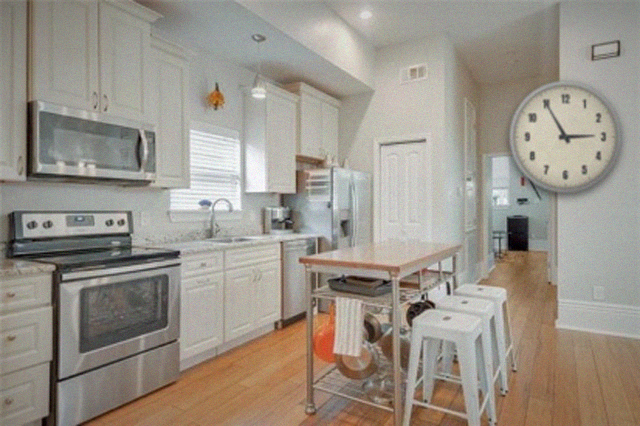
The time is 2:55
